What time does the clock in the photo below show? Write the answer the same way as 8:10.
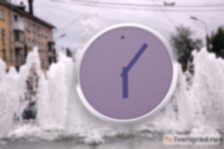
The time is 6:07
